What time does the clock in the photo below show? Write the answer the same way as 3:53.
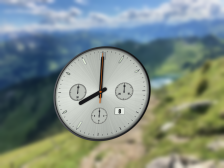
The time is 8:00
